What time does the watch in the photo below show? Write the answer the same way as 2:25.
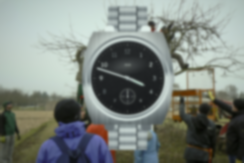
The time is 3:48
